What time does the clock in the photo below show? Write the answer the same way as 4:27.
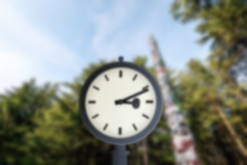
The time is 3:11
